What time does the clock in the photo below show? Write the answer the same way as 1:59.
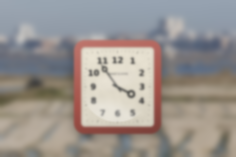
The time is 3:54
